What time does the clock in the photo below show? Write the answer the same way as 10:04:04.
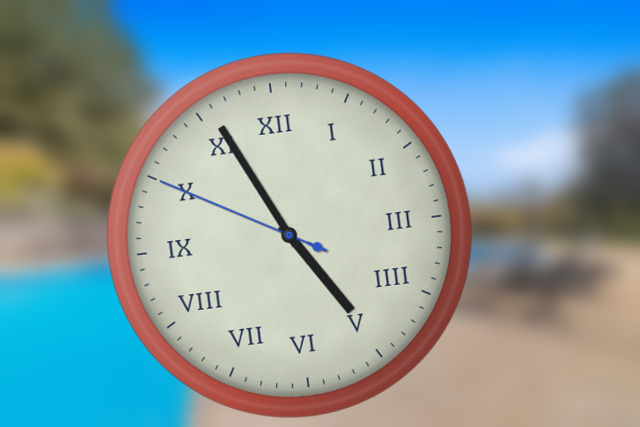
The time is 4:55:50
